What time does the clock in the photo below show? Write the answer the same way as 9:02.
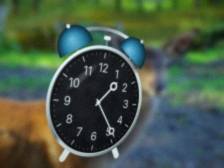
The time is 1:24
